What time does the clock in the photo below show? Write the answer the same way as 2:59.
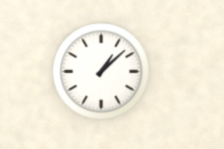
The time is 1:08
